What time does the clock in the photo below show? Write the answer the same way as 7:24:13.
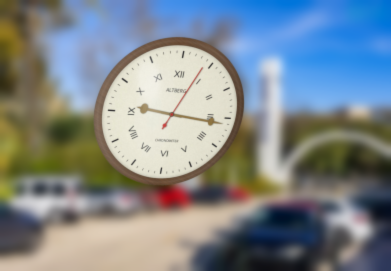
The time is 9:16:04
